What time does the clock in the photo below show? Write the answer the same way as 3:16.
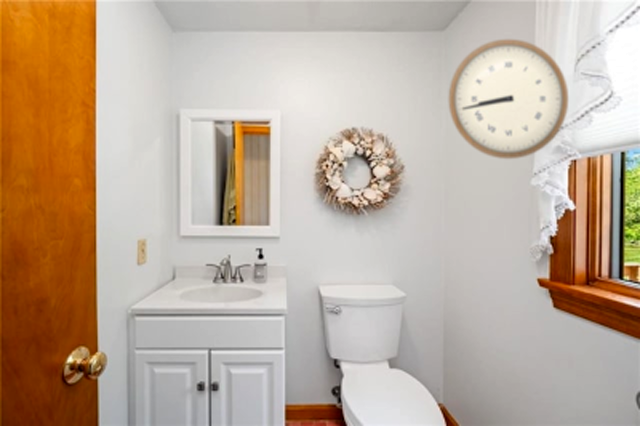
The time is 8:43
